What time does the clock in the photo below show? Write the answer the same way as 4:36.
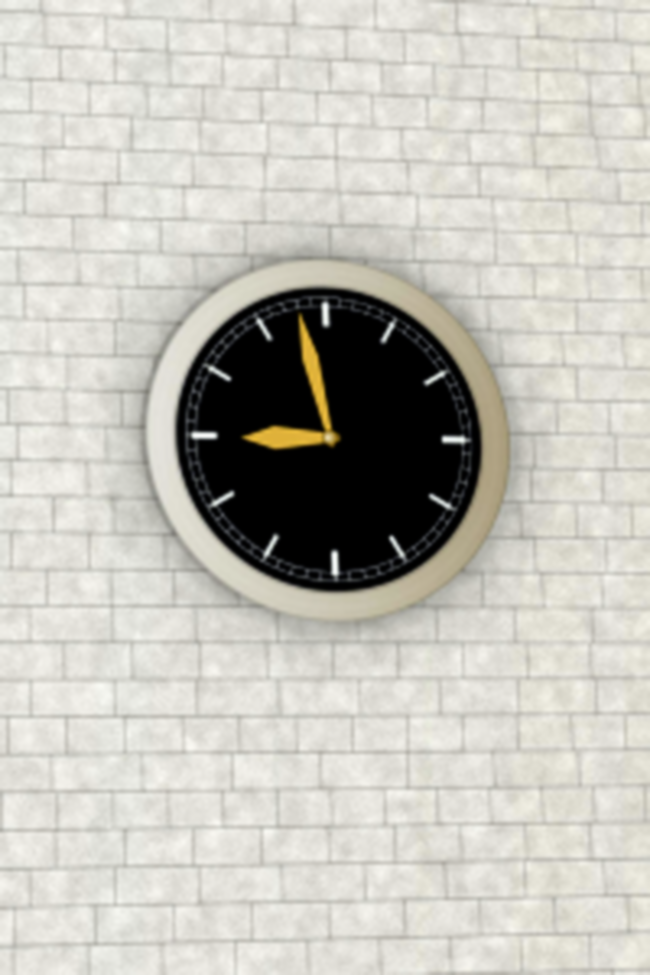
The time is 8:58
